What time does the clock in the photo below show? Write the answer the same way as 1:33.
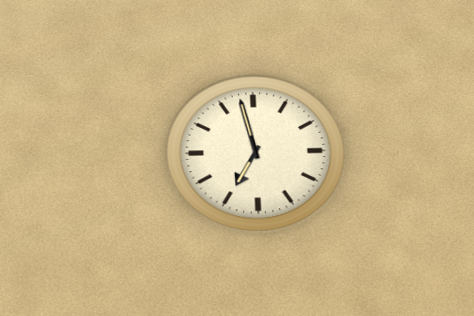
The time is 6:58
